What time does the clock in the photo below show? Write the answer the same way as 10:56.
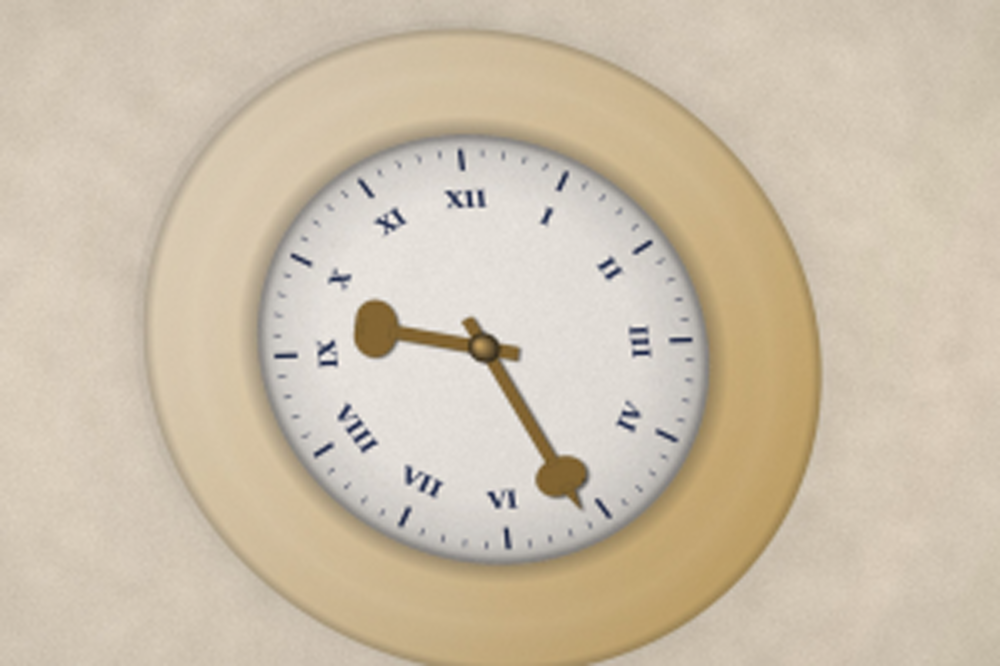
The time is 9:26
